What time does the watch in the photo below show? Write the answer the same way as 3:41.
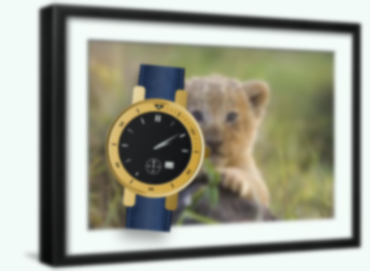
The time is 2:09
